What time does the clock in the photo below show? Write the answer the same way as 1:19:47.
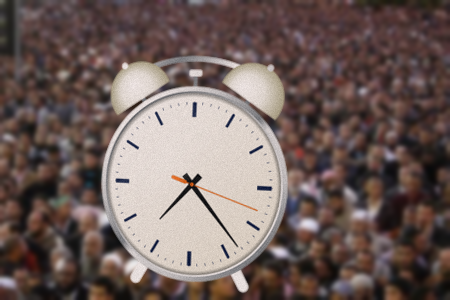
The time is 7:23:18
